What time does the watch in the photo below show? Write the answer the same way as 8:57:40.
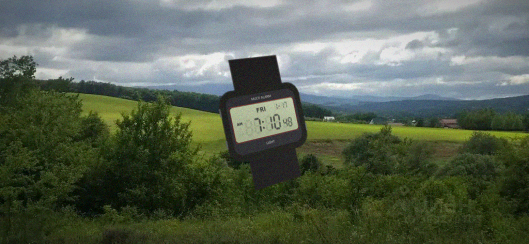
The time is 7:10:48
